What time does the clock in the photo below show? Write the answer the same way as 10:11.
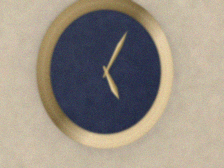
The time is 5:05
